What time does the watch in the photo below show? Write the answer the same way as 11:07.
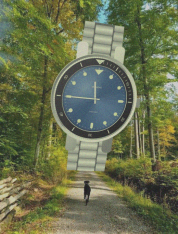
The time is 11:45
